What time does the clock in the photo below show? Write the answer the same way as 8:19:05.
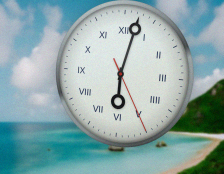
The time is 6:02:25
